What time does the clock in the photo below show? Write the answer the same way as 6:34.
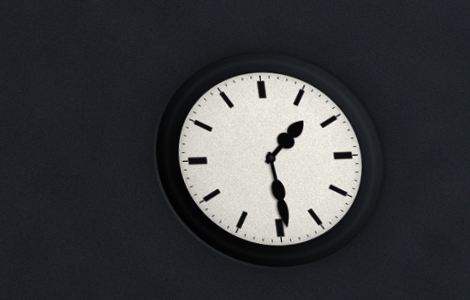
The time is 1:29
